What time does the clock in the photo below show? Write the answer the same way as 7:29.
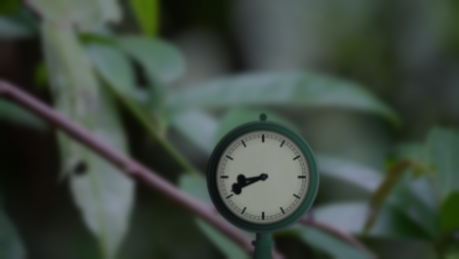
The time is 8:41
